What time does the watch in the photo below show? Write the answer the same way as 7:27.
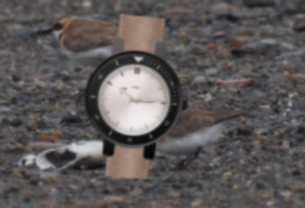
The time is 10:14
